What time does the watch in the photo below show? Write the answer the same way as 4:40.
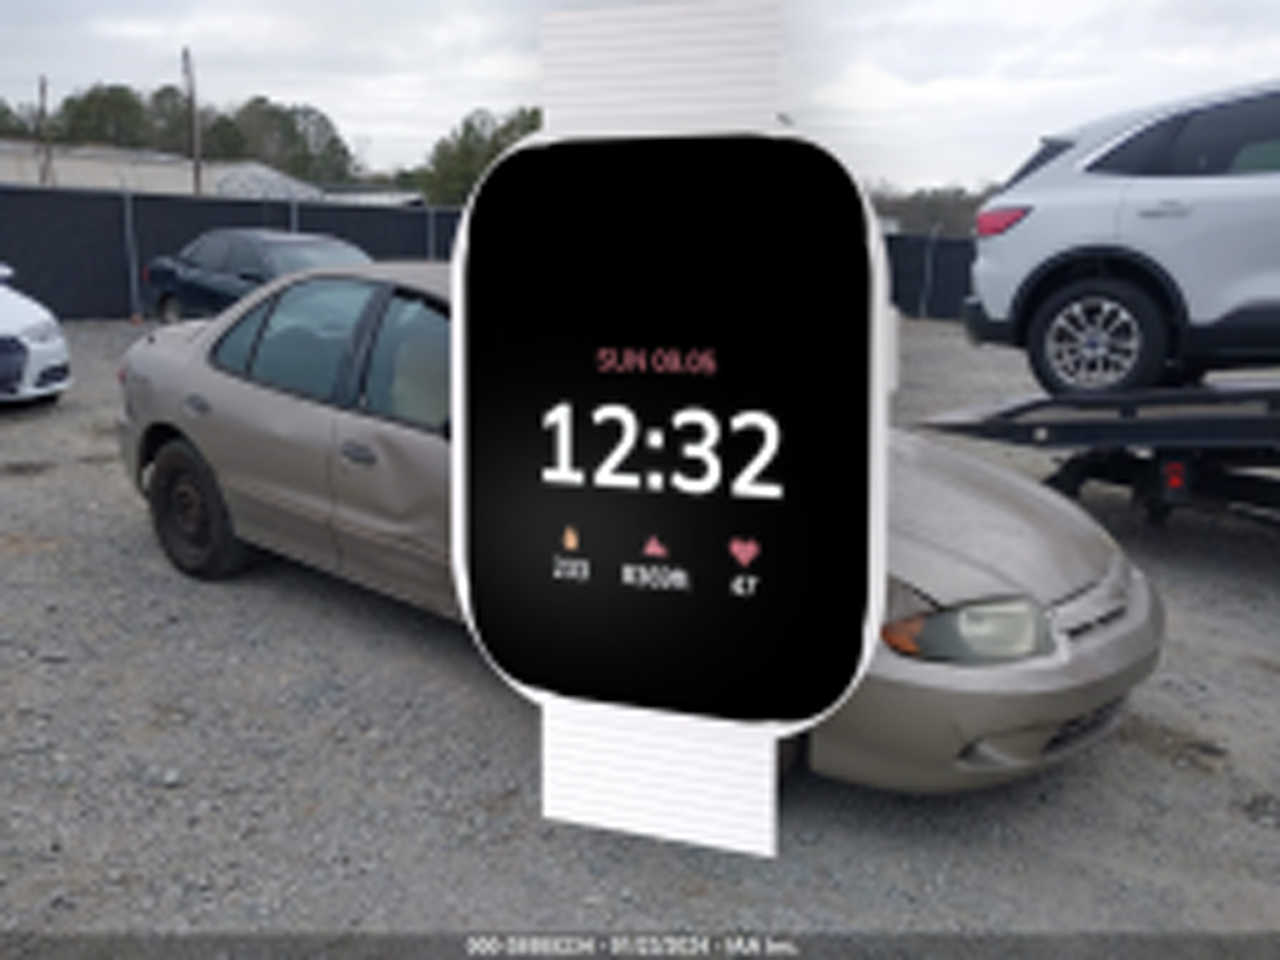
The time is 12:32
